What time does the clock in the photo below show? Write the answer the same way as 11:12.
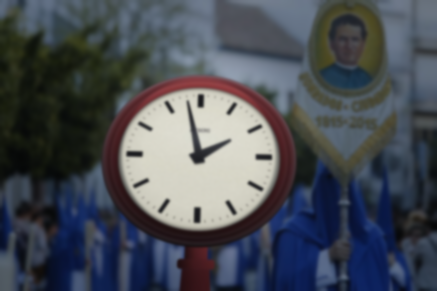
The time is 1:58
